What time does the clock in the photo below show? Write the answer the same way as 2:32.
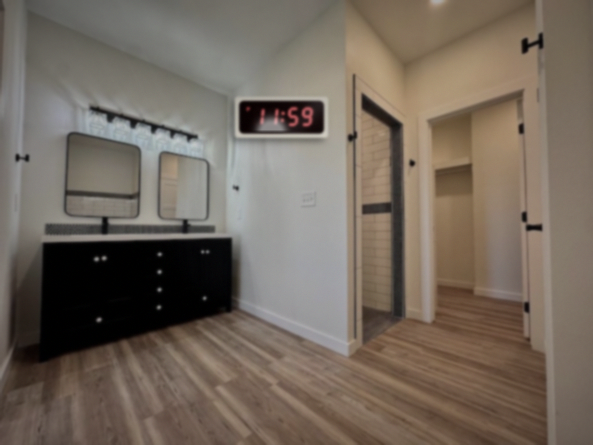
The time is 11:59
